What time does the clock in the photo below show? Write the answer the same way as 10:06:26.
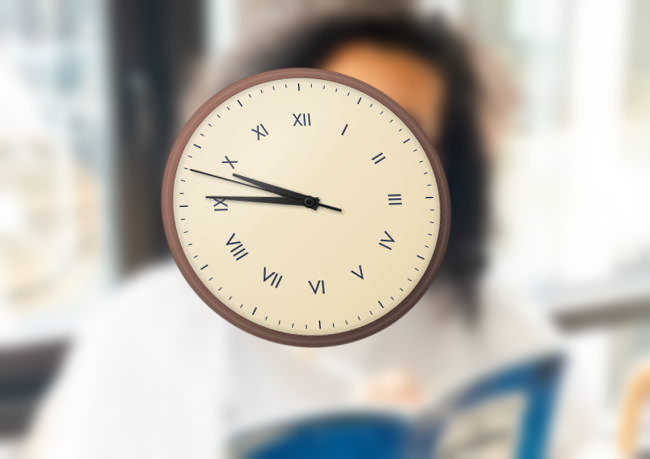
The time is 9:45:48
